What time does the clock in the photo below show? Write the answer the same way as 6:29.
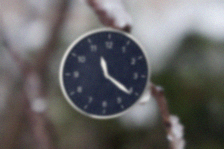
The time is 11:21
